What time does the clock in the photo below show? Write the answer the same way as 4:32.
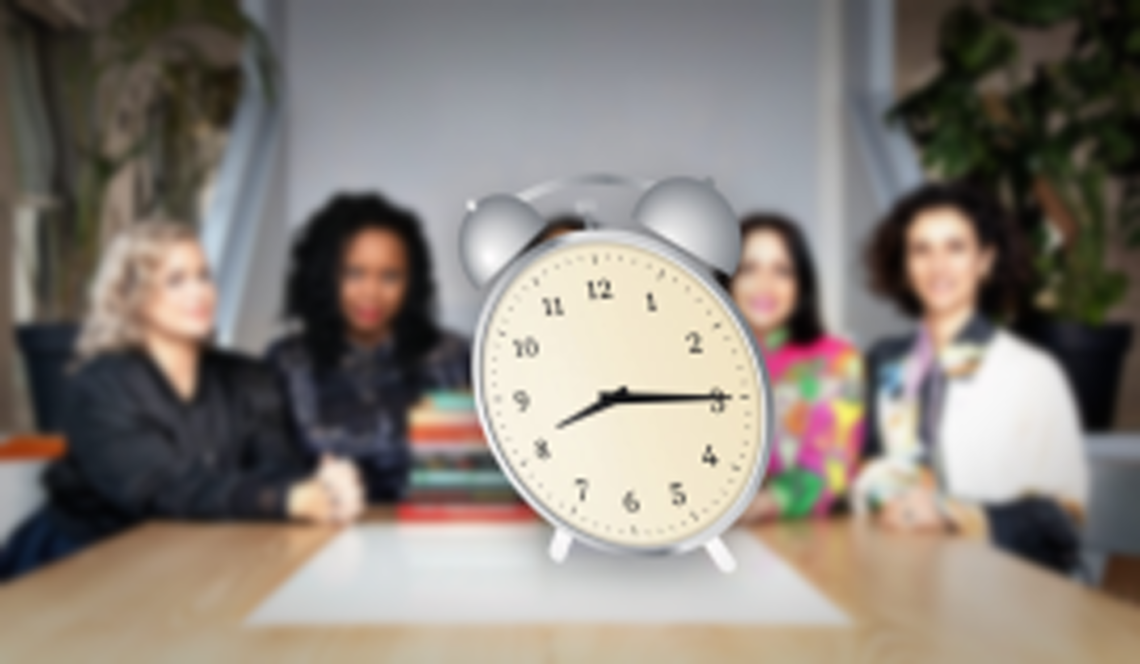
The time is 8:15
